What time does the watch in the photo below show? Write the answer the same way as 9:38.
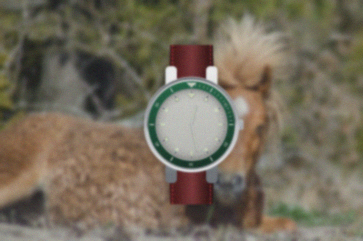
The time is 12:28
